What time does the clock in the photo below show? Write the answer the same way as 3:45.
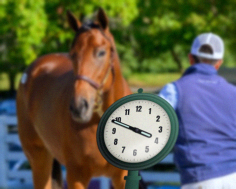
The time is 3:49
